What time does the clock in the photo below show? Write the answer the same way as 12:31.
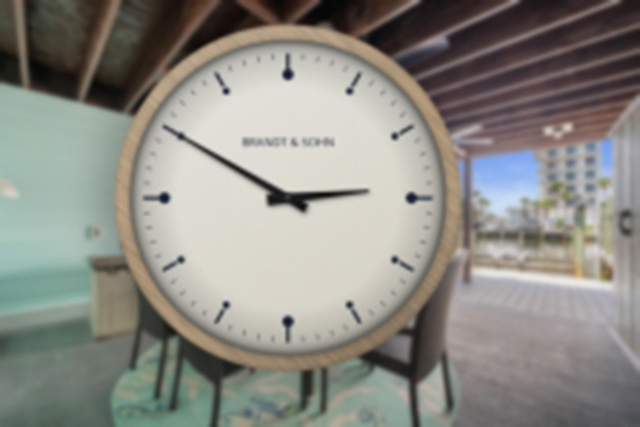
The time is 2:50
